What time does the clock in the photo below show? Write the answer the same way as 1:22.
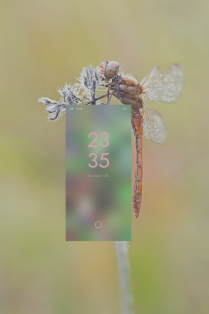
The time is 23:35
